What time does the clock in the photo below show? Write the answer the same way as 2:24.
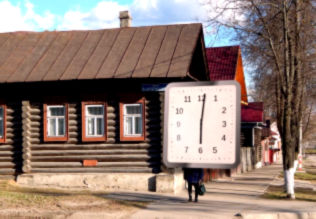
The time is 6:01
